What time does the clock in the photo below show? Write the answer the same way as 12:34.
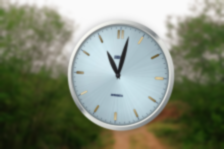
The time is 11:02
